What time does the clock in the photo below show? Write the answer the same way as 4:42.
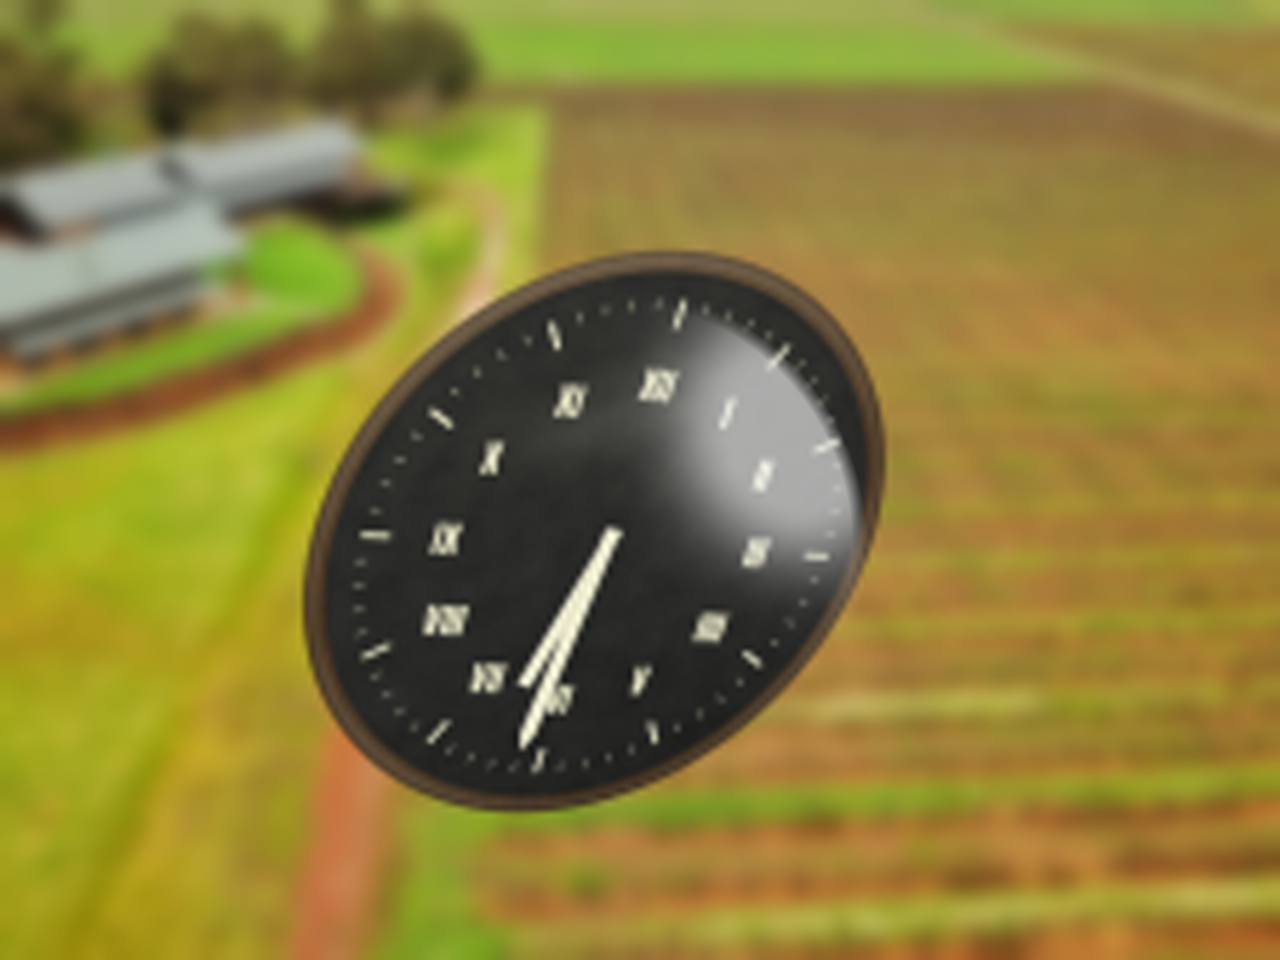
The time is 6:31
